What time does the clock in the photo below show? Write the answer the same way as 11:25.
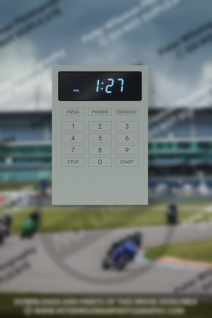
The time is 1:27
